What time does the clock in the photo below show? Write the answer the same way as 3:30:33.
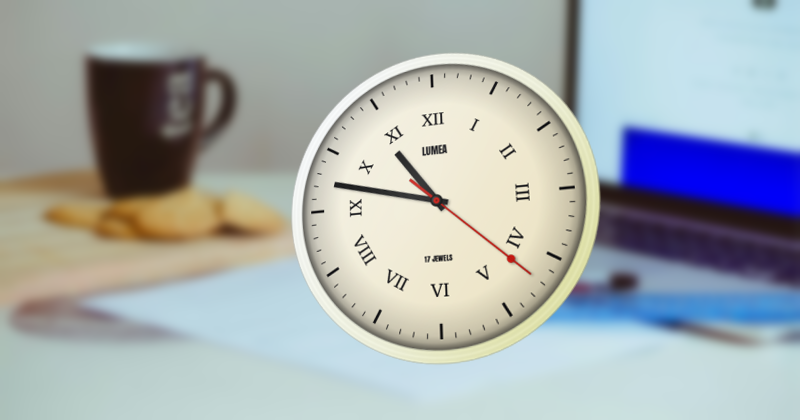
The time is 10:47:22
